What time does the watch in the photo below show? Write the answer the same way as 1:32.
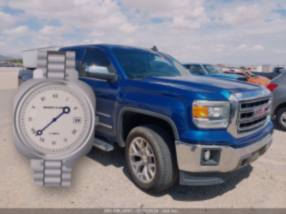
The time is 1:38
